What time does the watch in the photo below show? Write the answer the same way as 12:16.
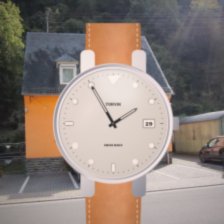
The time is 1:55
